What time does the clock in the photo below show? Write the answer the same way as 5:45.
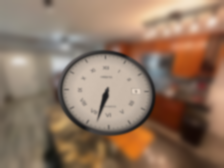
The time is 6:33
